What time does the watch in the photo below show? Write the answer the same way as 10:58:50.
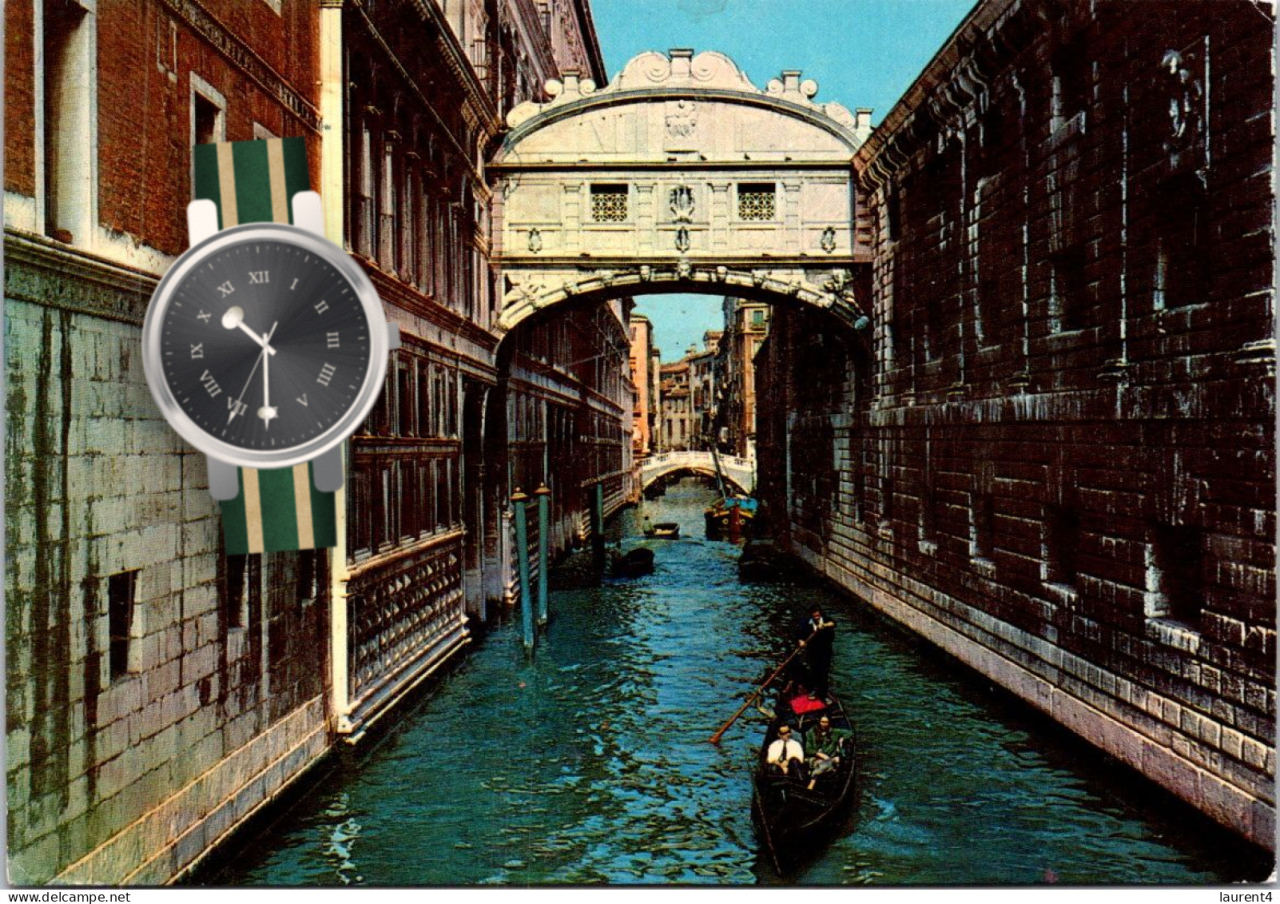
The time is 10:30:35
